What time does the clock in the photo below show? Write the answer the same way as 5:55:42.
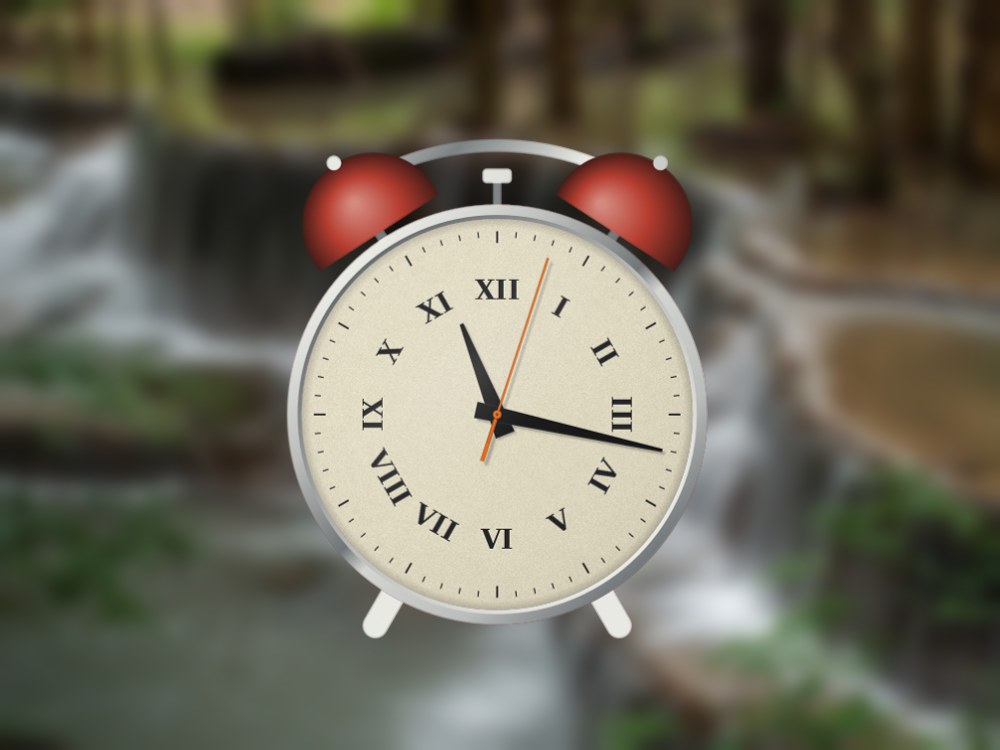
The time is 11:17:03
